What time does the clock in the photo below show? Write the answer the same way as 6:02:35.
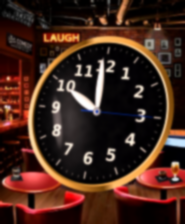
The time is 9:59:15
